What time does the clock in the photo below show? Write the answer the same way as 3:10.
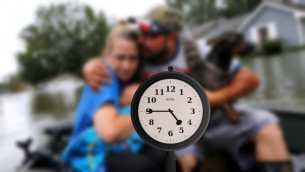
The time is 4:45
